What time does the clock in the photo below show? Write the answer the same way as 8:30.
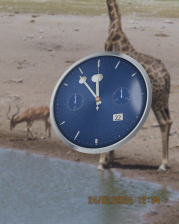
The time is 11:54
